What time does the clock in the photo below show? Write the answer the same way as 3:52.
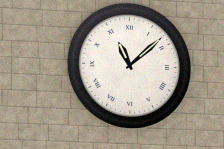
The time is 11:08
